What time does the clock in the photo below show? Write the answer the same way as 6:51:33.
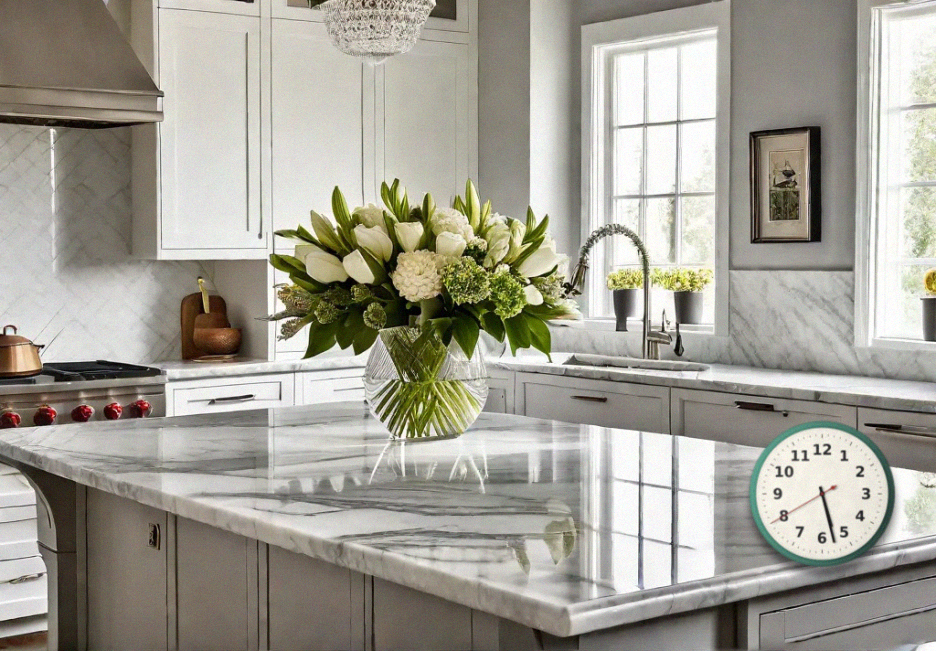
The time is 5:27:40
